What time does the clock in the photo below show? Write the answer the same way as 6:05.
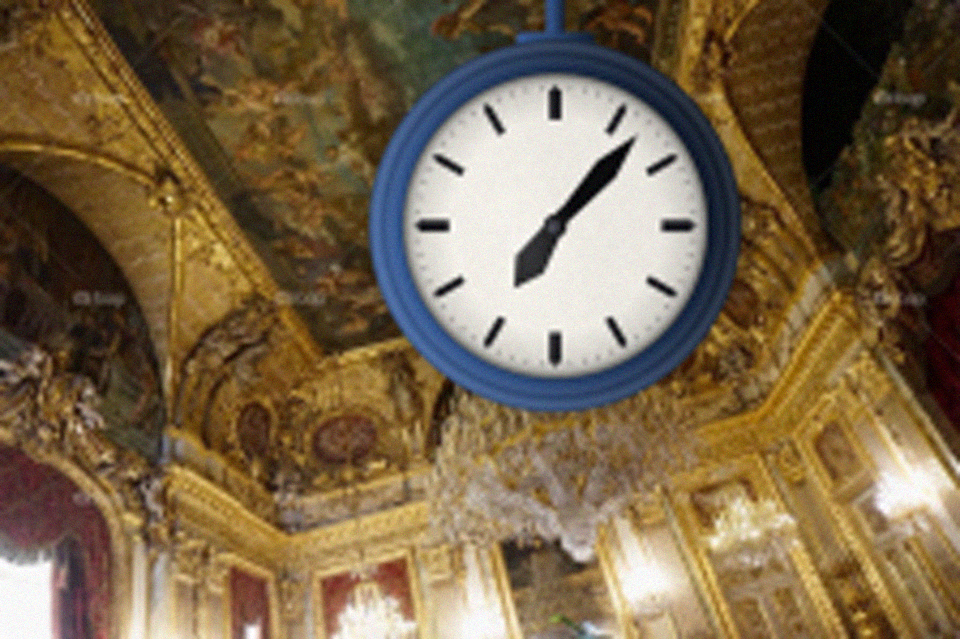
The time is 7:07
